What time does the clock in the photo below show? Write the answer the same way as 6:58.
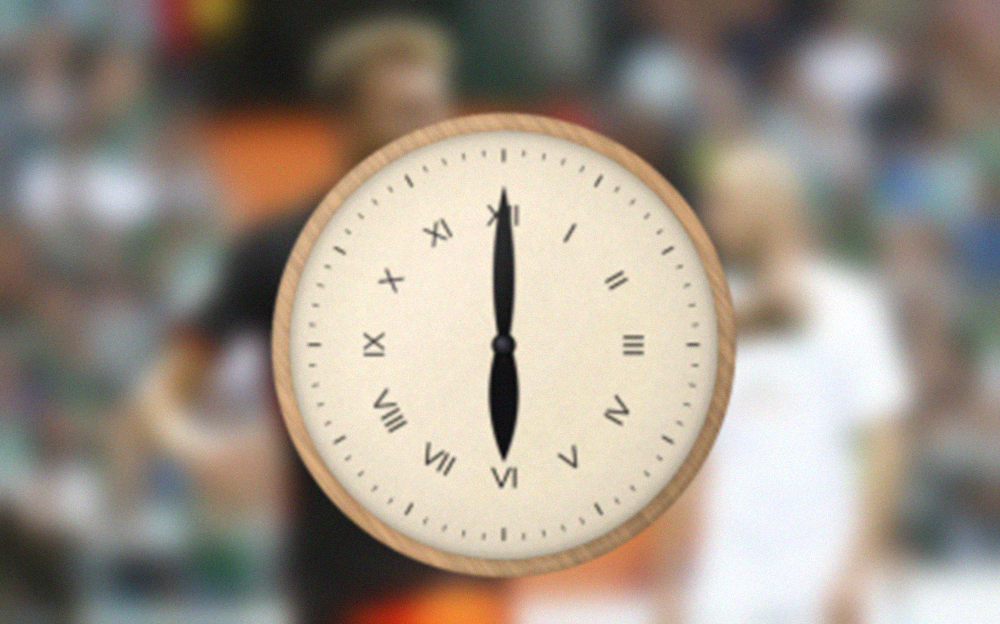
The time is 6:00
